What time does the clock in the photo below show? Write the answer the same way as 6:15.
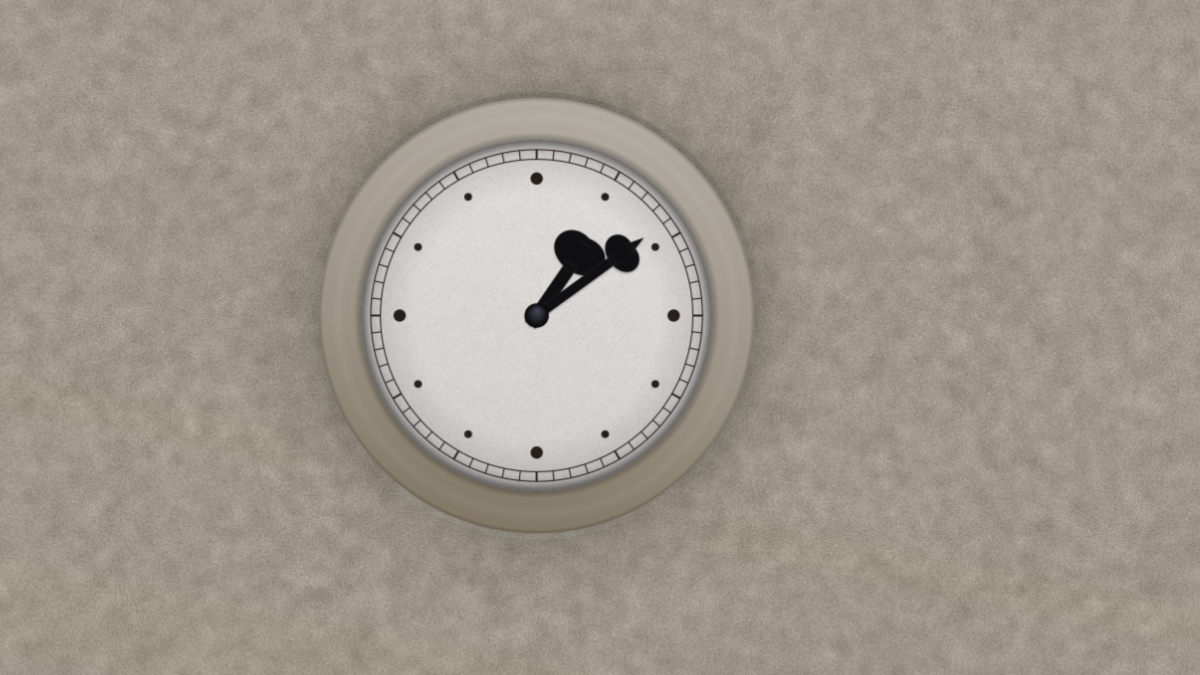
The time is 1:09
